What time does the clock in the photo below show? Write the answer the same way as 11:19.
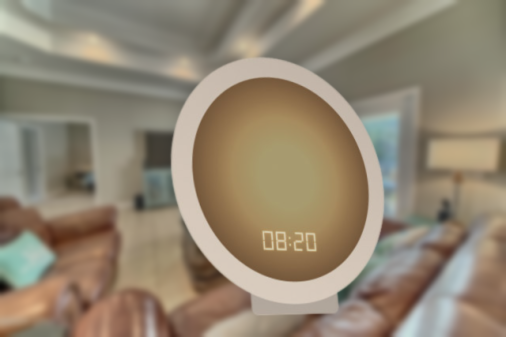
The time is 8:20
